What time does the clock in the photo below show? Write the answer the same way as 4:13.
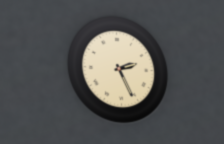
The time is 2:26
